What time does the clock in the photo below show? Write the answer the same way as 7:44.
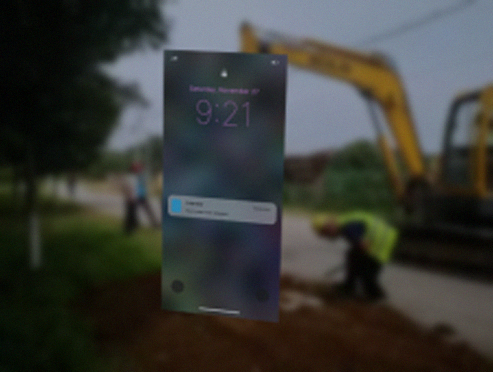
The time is 9:21
